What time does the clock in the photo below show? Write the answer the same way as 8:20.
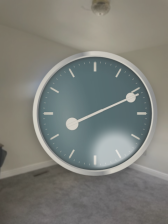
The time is 8:11
